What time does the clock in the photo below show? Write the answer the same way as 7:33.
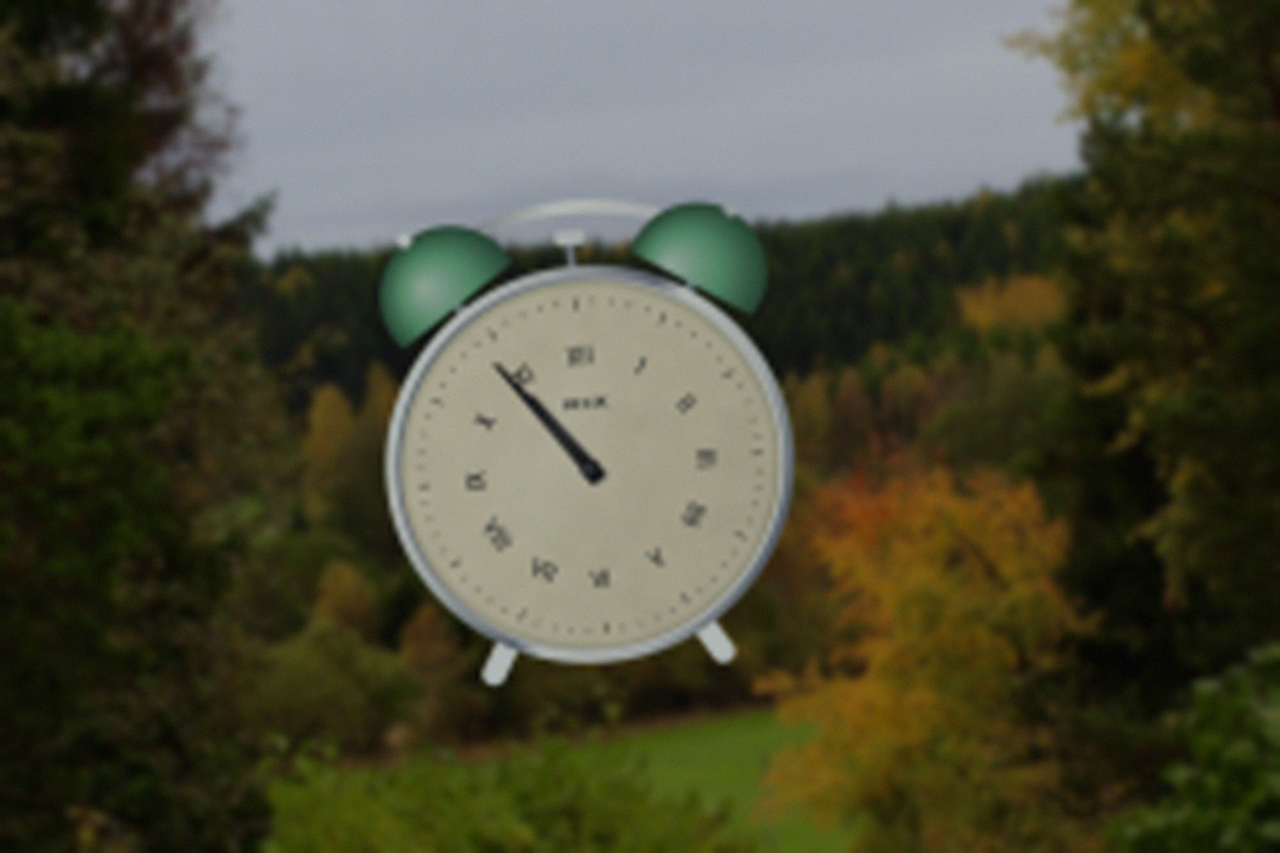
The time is 10:54
